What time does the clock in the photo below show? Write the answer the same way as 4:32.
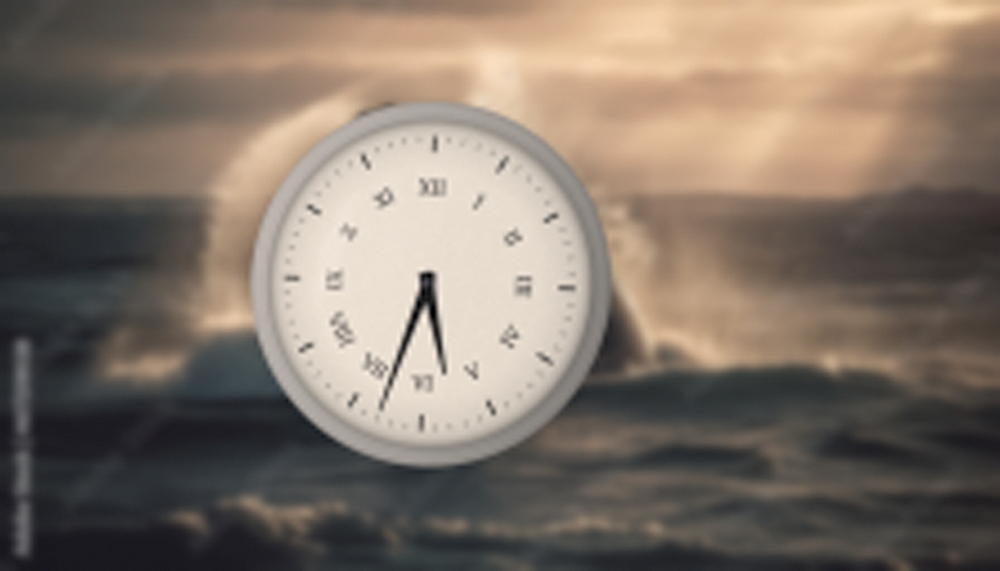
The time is 5:33
